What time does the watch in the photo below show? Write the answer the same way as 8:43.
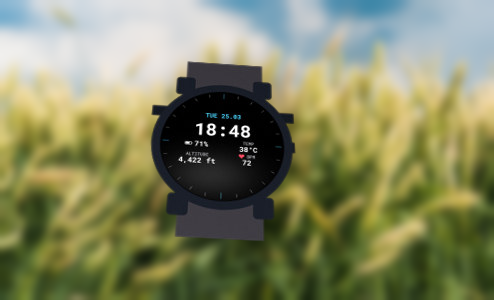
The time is 18:48
